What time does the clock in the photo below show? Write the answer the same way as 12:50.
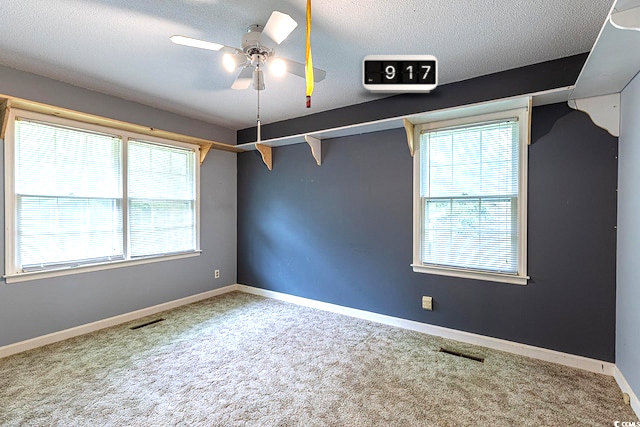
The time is 9:17
